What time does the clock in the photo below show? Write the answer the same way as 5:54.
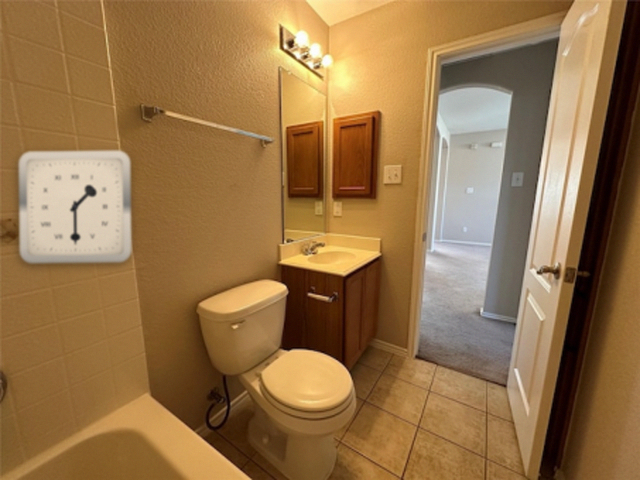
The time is 1:30
